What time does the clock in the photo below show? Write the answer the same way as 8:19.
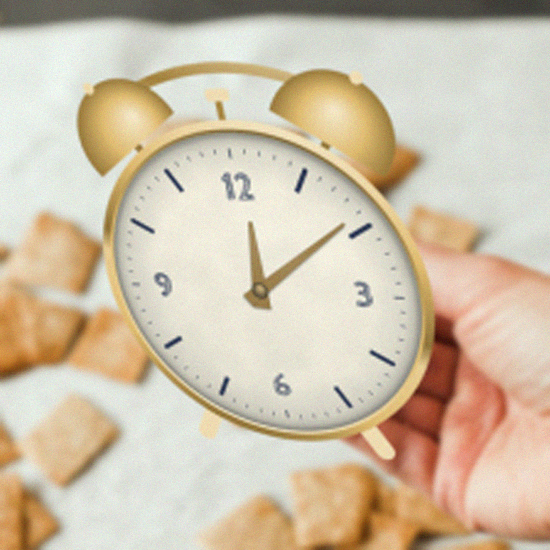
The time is 12:09
